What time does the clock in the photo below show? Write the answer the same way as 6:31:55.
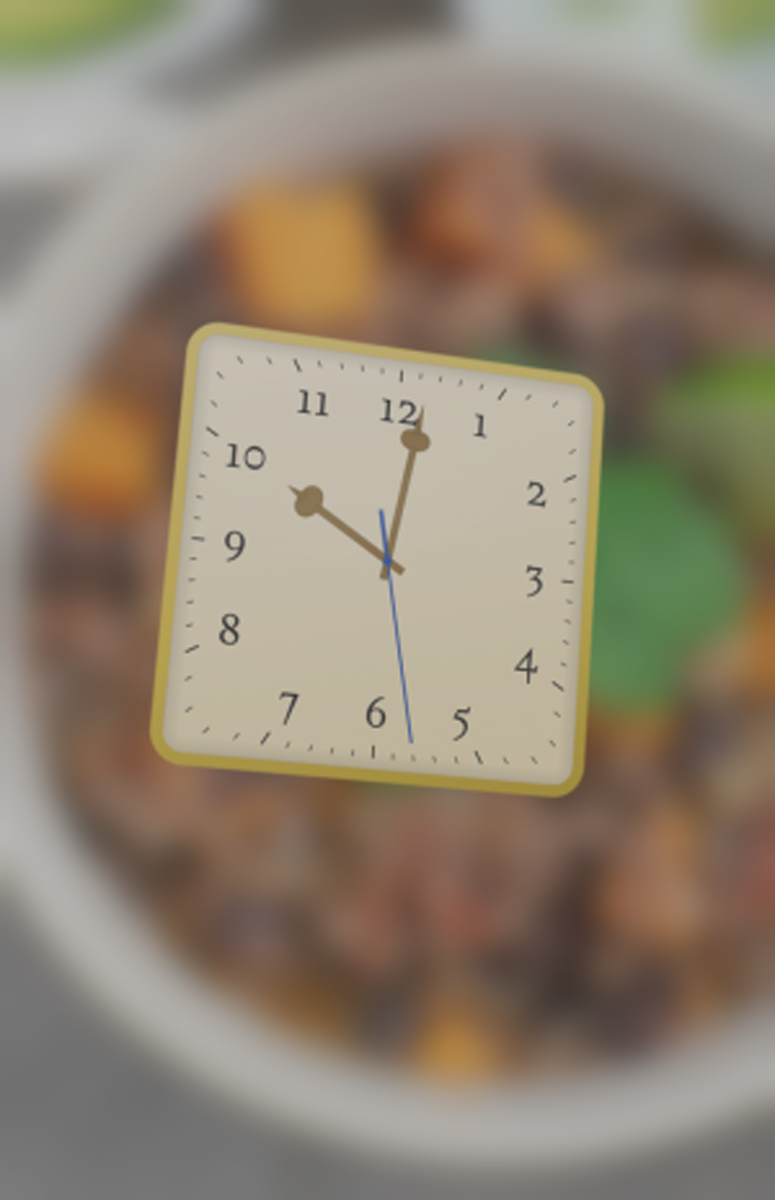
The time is 10:01:28
